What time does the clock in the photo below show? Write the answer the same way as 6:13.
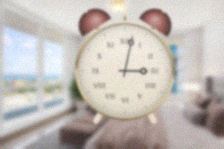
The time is 3:02
